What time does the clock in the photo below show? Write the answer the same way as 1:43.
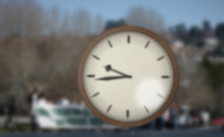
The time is 9:44
